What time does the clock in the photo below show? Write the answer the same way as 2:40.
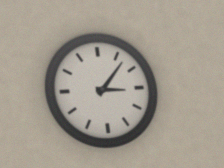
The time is 3:07
